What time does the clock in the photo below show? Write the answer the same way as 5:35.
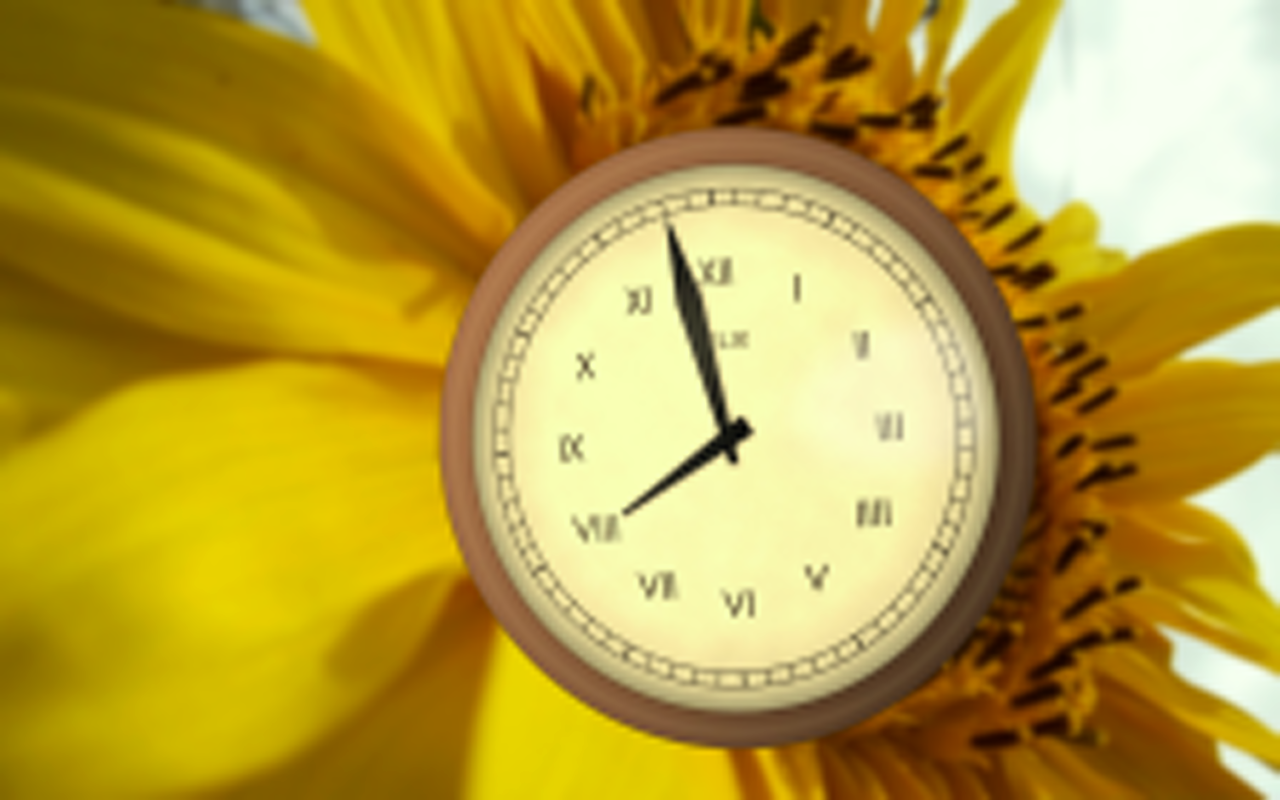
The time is 7:58
